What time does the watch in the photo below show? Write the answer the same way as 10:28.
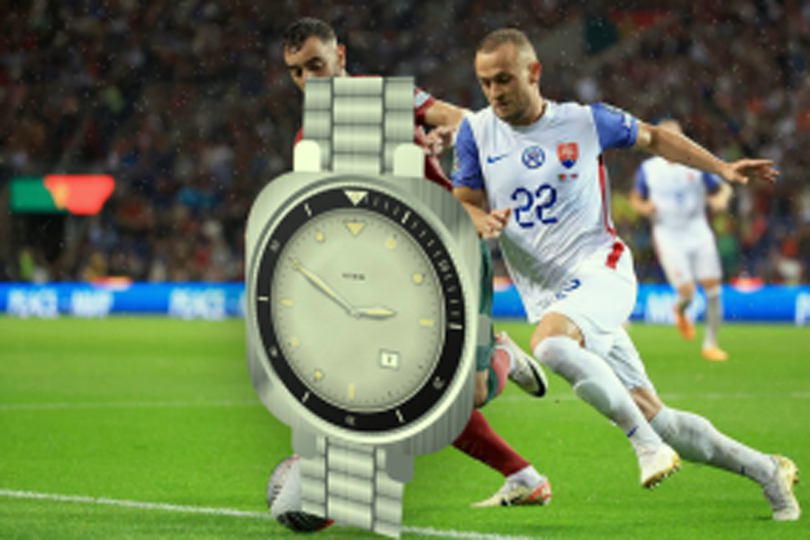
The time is 2:50
